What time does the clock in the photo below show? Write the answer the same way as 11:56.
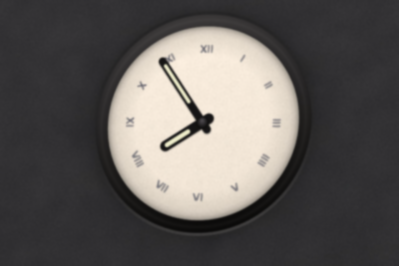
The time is 7:54
